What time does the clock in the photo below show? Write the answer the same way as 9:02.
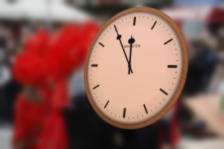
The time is 11:55
